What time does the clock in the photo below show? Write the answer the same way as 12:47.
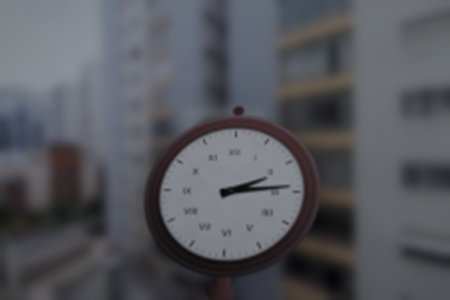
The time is 2:14
